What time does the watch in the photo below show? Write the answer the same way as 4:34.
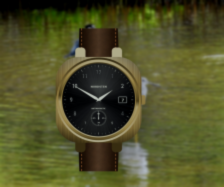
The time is 1:50
